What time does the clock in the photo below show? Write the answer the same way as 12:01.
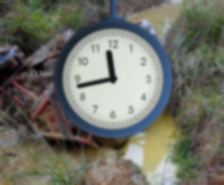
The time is 11:43
